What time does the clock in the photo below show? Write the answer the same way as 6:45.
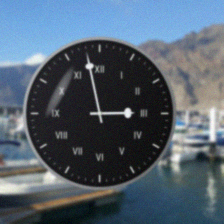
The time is 2:58
